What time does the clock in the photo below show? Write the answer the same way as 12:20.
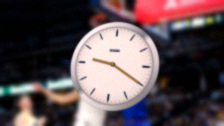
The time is 9:20
